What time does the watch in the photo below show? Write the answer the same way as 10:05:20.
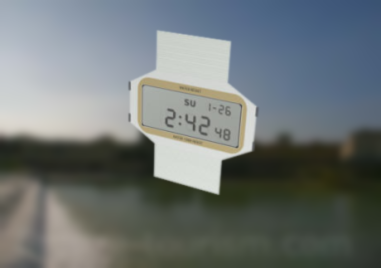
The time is 2:42:48
